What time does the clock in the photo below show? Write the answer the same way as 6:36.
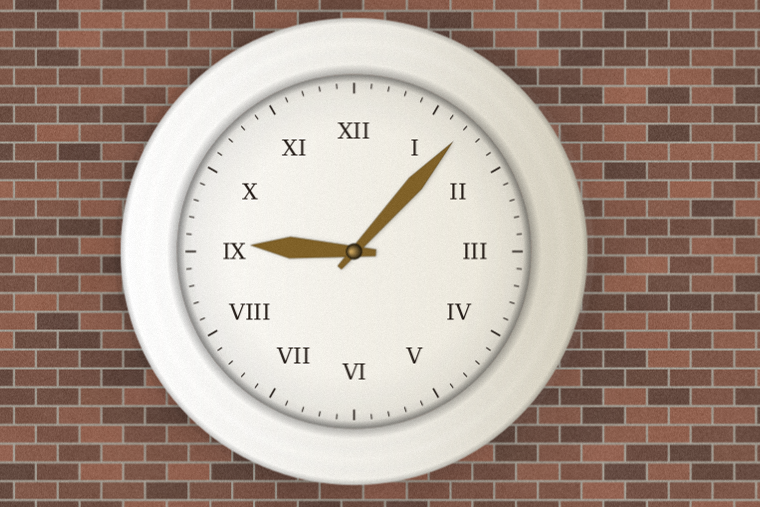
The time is 9:07
